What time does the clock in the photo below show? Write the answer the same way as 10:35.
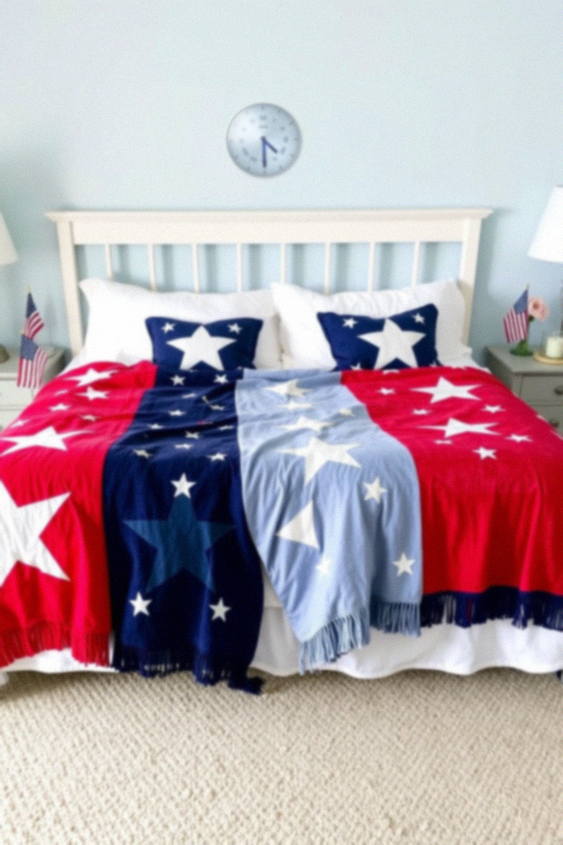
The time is 4:30
